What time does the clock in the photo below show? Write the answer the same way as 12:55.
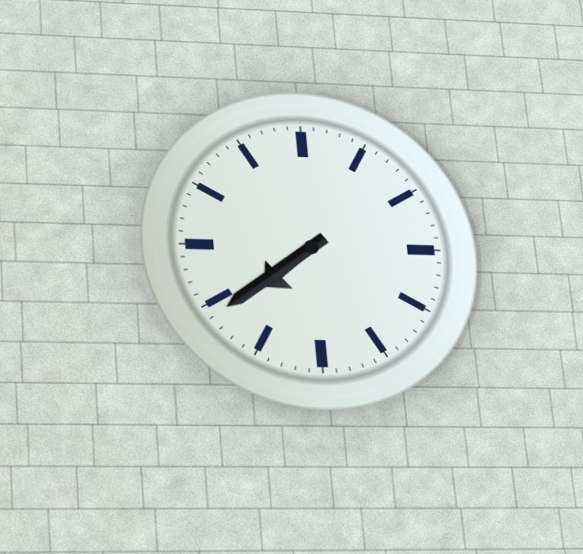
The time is 7:39
